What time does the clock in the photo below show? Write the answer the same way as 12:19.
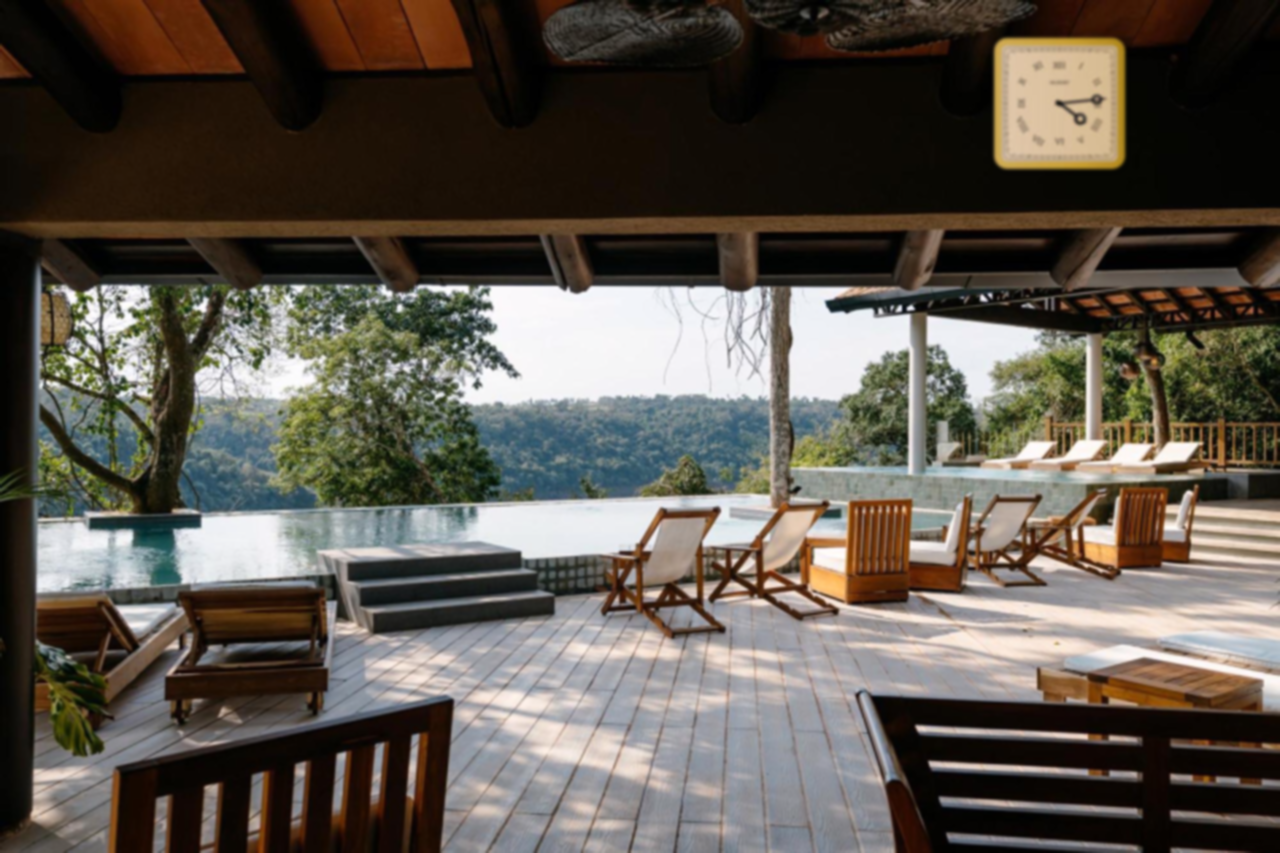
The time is 4:14
